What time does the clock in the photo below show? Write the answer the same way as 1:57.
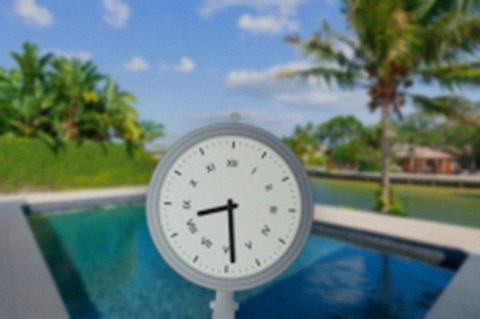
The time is 8:29
